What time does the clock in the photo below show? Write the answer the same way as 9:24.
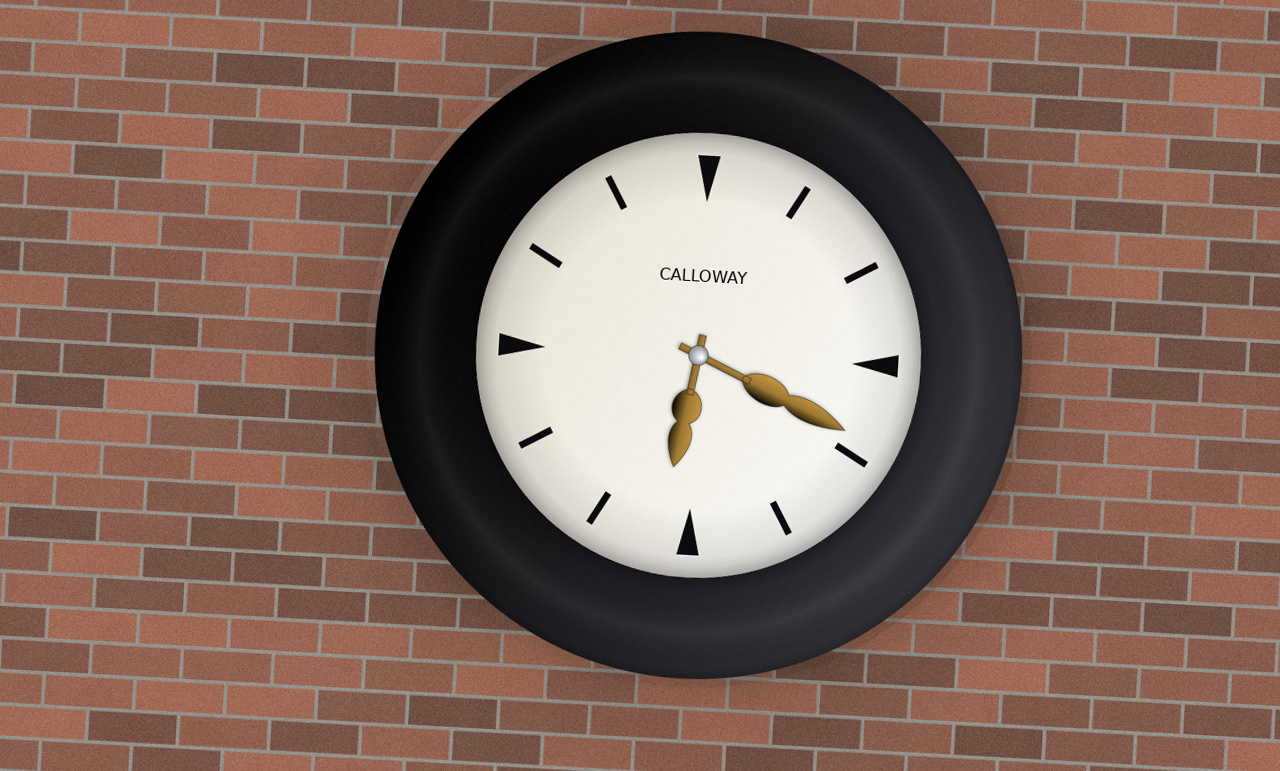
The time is 6:19
